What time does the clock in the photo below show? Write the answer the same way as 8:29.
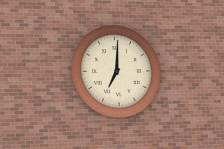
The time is 7:01
